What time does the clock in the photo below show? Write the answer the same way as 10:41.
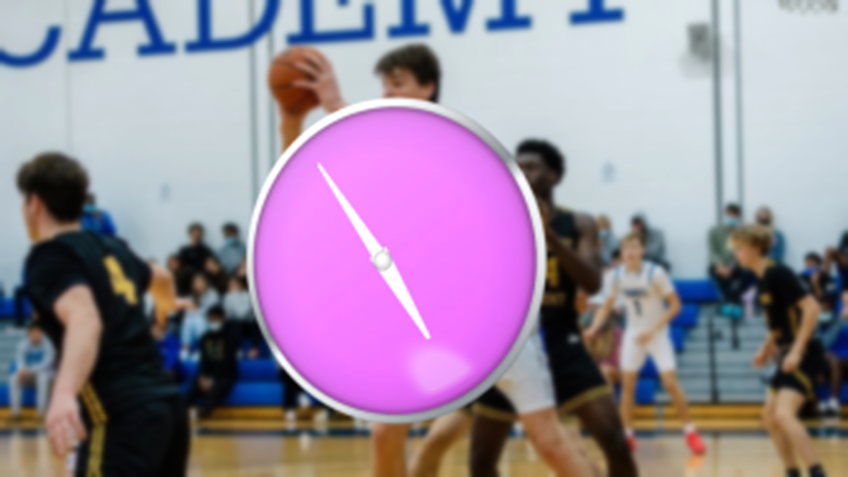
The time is 4:54
